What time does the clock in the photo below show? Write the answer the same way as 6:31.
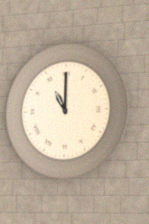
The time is 11:00
